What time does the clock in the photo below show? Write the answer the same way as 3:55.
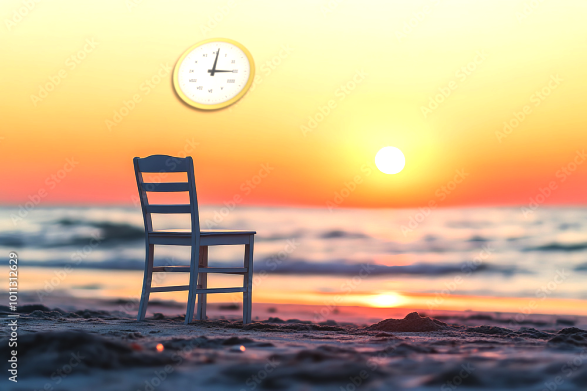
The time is 3:01
